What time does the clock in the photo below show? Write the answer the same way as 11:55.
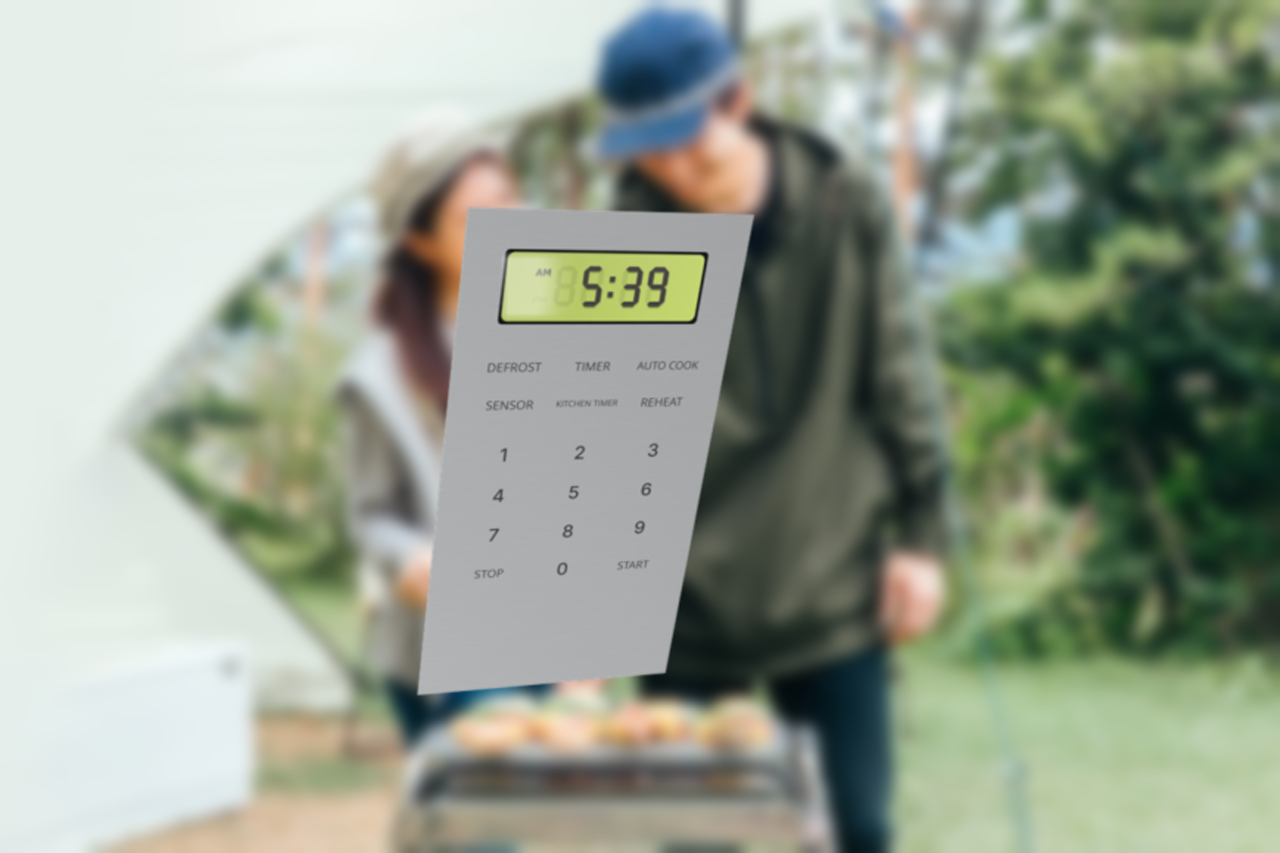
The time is 5:39
